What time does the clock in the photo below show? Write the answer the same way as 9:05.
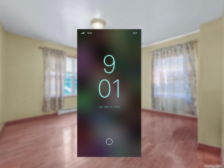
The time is 9:01
